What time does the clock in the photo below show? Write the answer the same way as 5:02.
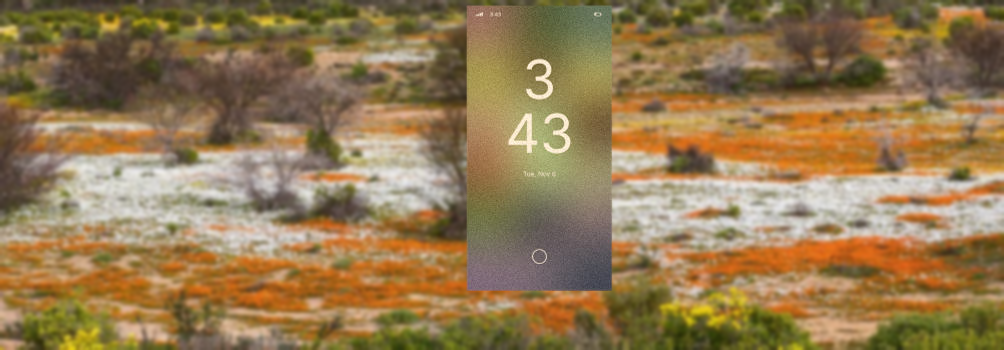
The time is 3:43
